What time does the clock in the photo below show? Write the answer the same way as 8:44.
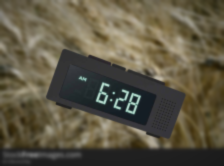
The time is 6:28
